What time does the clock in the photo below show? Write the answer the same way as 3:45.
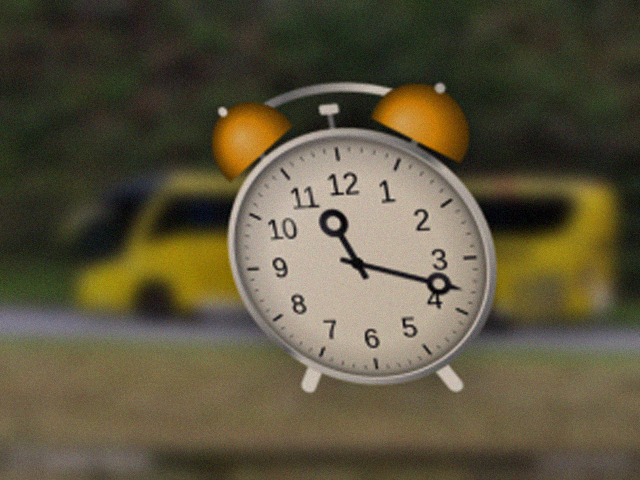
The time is 11:18
